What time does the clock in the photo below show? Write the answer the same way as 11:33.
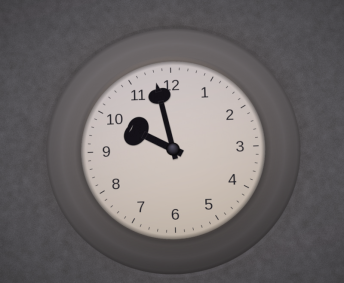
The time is 9:58
